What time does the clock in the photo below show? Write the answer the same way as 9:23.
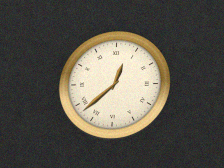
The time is 12:38
